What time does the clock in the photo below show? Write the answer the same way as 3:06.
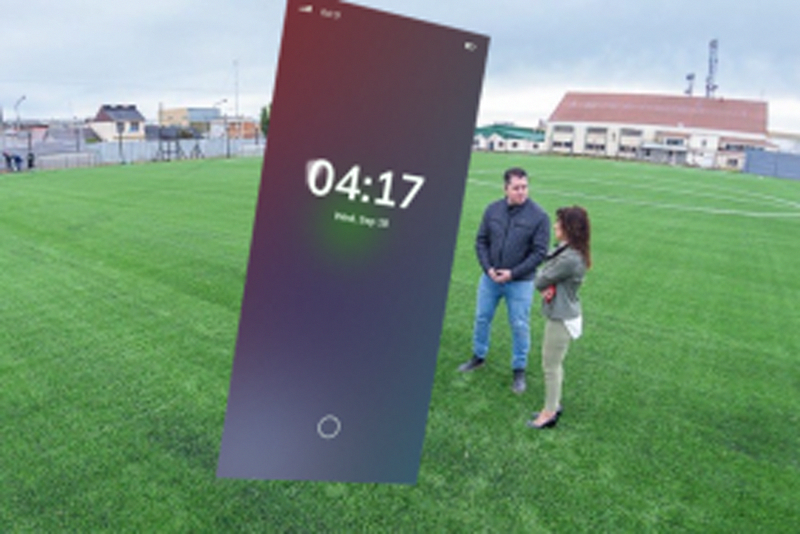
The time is 4:17
